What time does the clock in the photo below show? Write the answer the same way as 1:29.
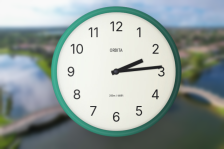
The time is 2:14
